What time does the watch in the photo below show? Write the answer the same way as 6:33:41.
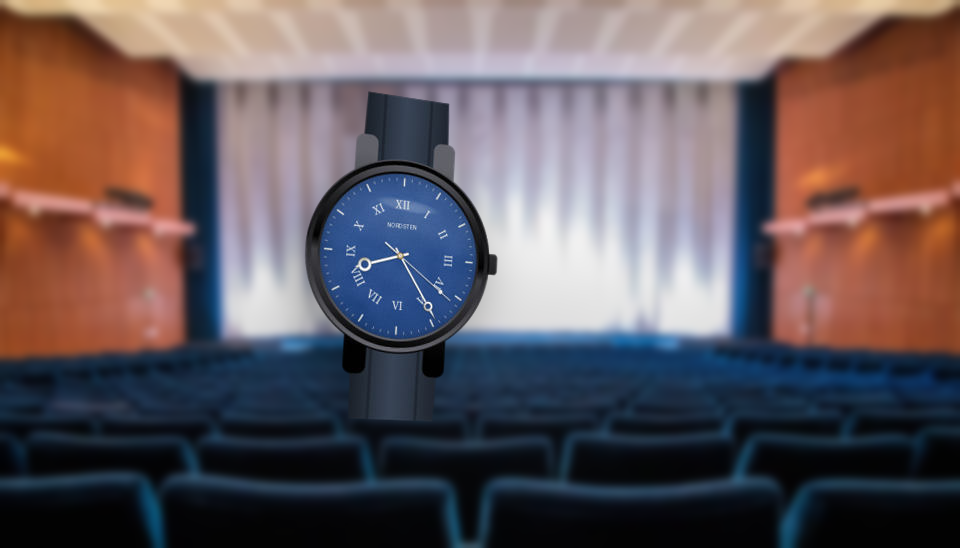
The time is 8:24:21
